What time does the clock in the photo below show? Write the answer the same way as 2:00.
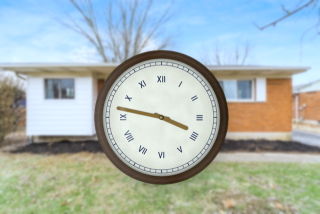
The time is 3:47
